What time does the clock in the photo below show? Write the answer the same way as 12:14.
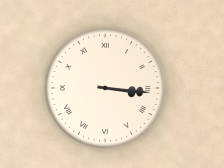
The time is 3:16
